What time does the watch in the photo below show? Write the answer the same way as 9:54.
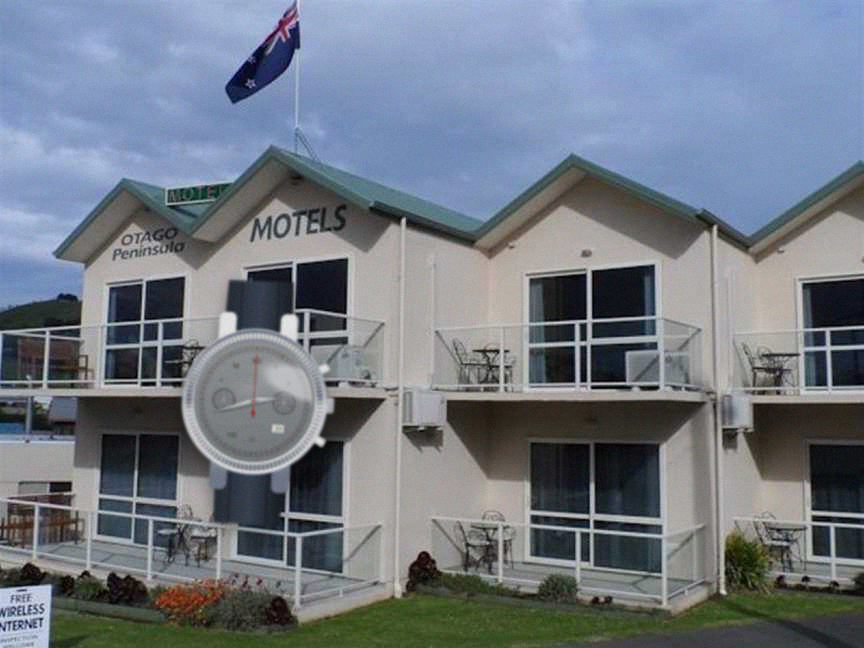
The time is 2:42
